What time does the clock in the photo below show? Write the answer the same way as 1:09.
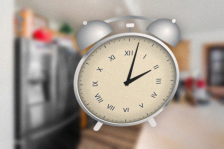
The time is 2:02
